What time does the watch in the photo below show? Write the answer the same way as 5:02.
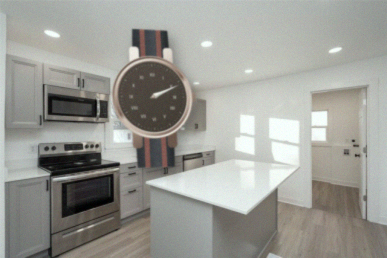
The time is 2:11
